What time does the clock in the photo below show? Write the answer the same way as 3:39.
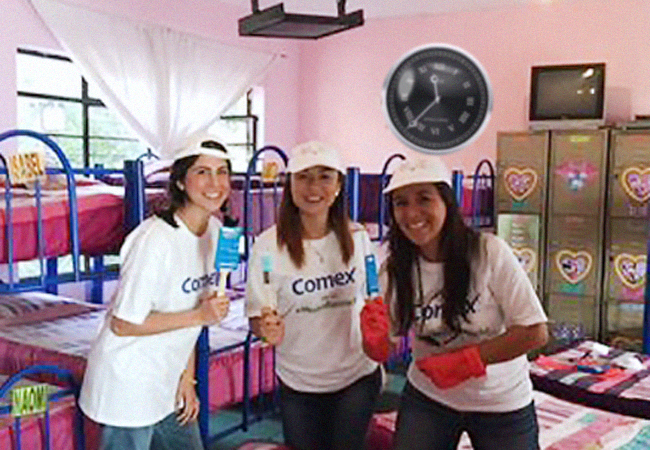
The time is 11:37
